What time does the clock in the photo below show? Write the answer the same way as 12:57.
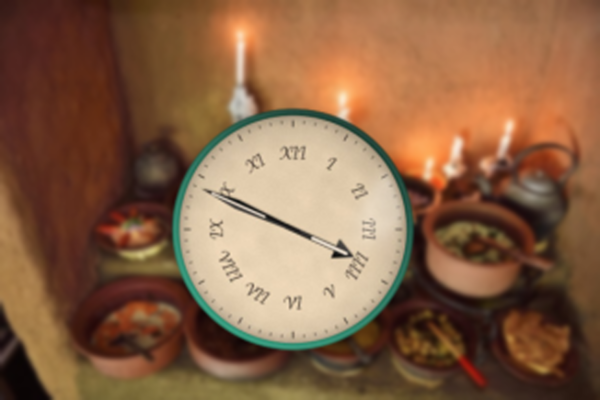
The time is 3:49
